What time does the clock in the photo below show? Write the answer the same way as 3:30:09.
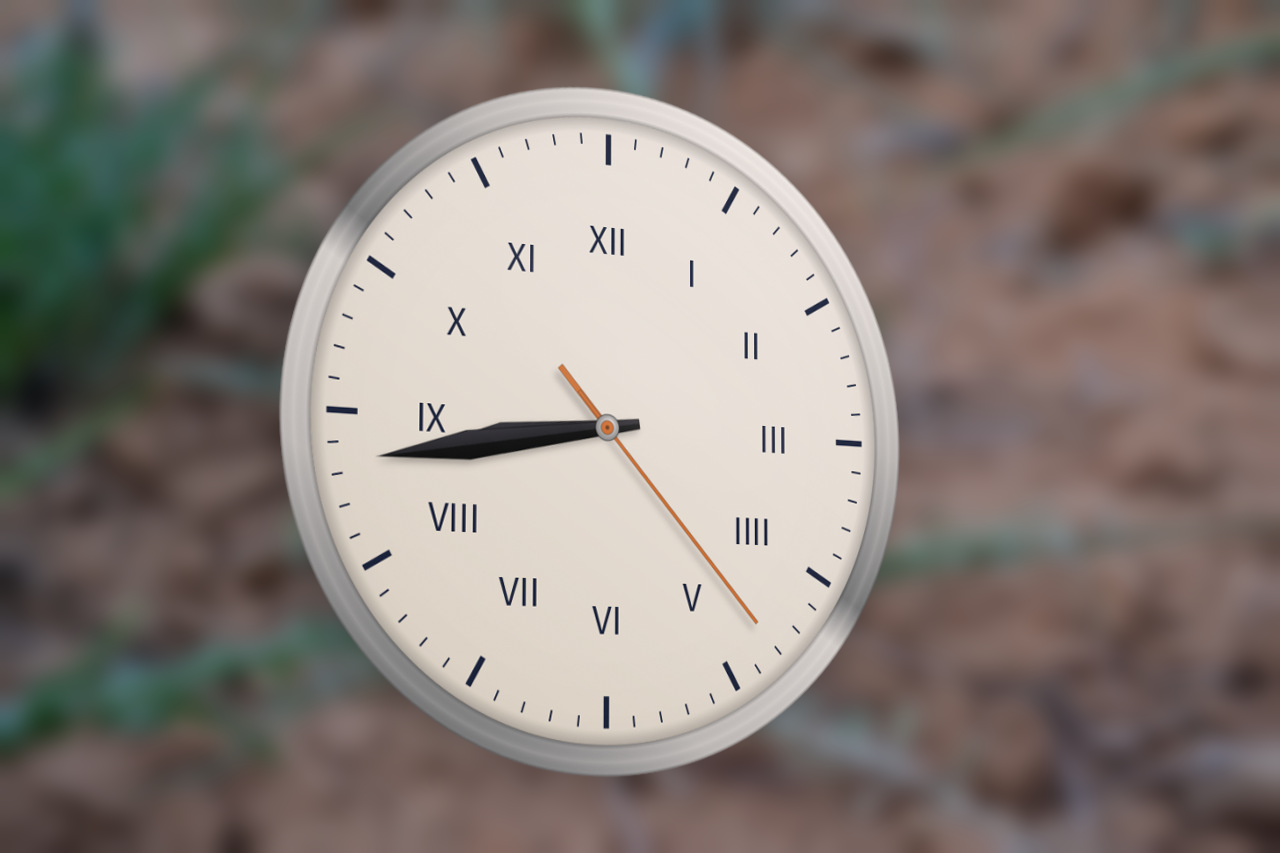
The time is 8:43:23
